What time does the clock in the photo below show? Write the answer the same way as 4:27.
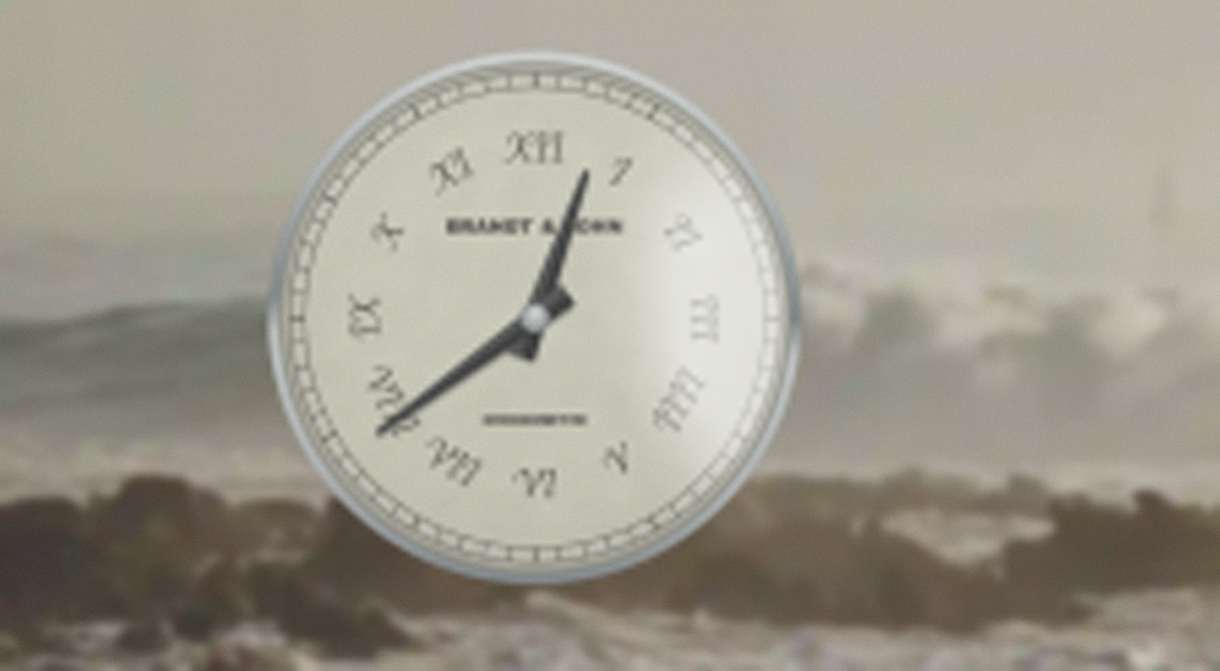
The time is 12:39
